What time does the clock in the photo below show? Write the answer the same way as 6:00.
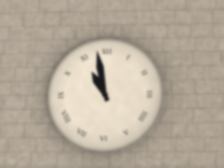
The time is 10:58
